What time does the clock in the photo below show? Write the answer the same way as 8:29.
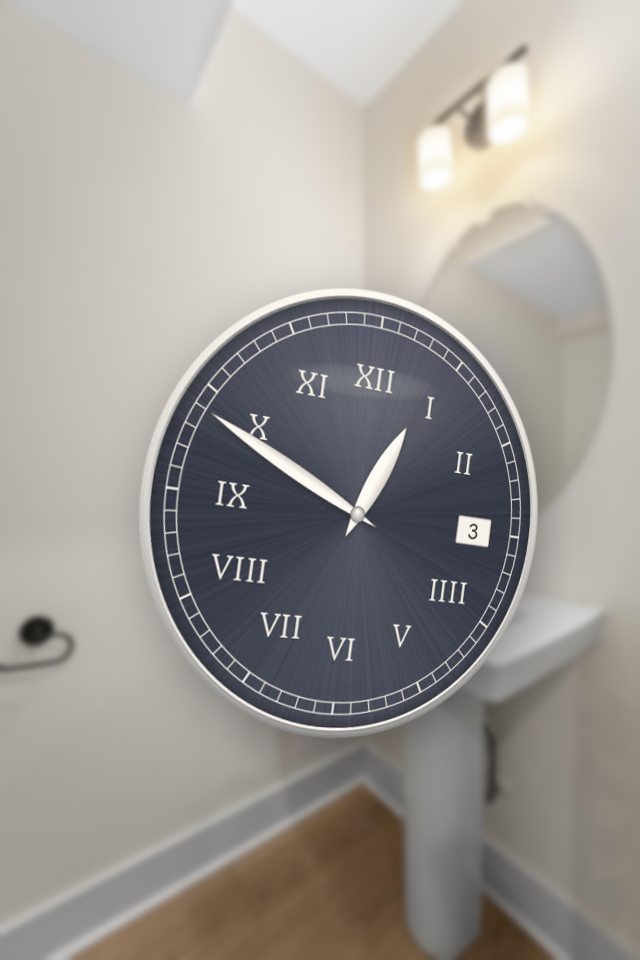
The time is 12:49
